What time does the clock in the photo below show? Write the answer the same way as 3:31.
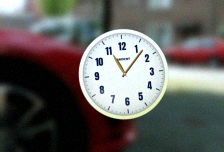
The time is 11:07
